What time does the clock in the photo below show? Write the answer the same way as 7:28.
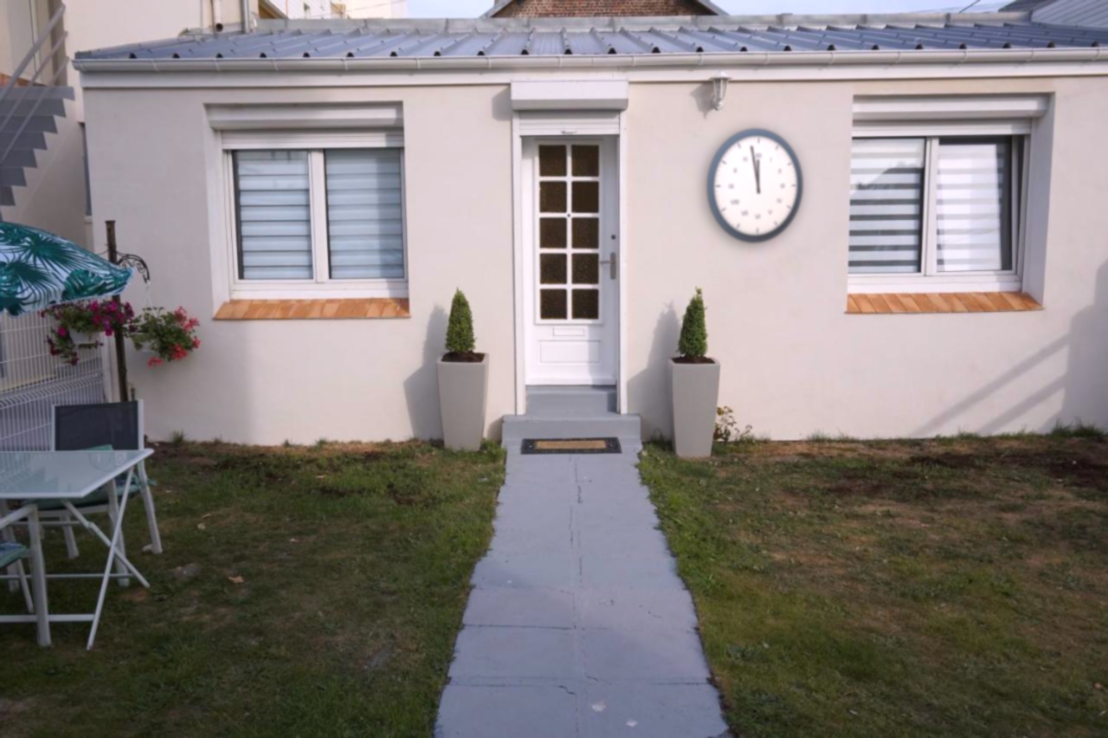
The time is 11:58
